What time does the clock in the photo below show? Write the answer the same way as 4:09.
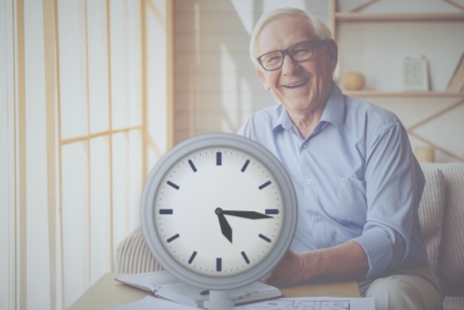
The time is 5:16
